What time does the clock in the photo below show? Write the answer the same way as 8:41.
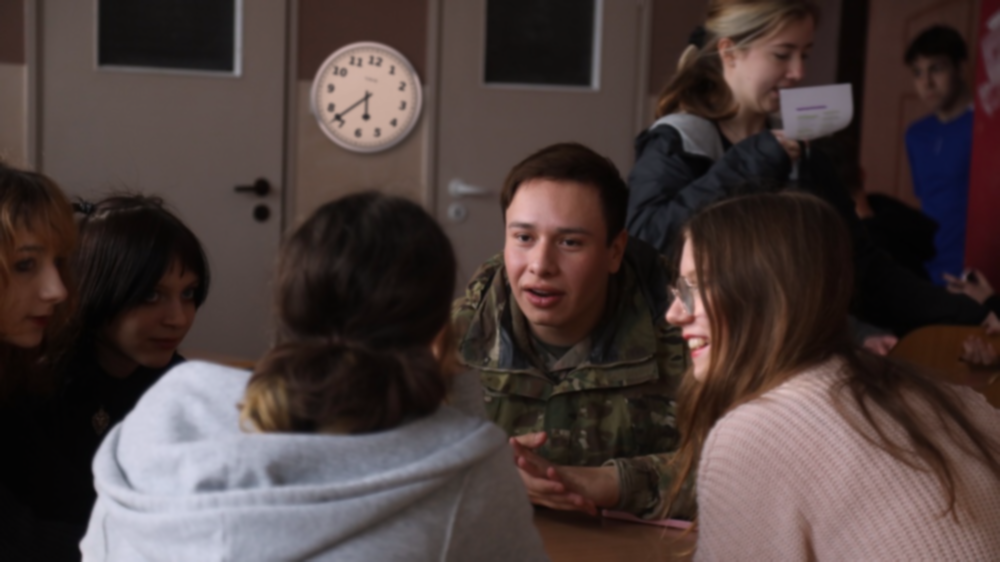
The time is 5:37
